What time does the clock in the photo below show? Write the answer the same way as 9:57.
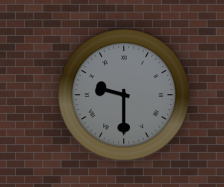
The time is 9:30
